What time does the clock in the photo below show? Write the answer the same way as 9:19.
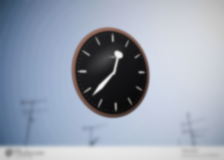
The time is 12:38
